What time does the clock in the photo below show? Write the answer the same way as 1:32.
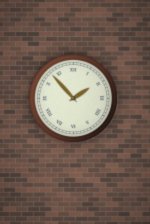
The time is 1:53
